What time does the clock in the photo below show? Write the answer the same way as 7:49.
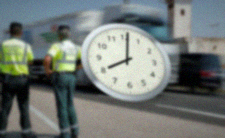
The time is 8:01
